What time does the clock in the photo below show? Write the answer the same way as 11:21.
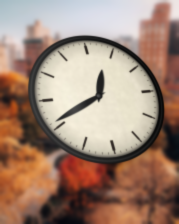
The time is 12:41
